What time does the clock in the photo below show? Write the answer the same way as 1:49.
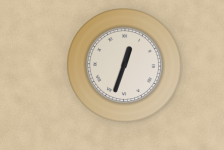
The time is 12:33
